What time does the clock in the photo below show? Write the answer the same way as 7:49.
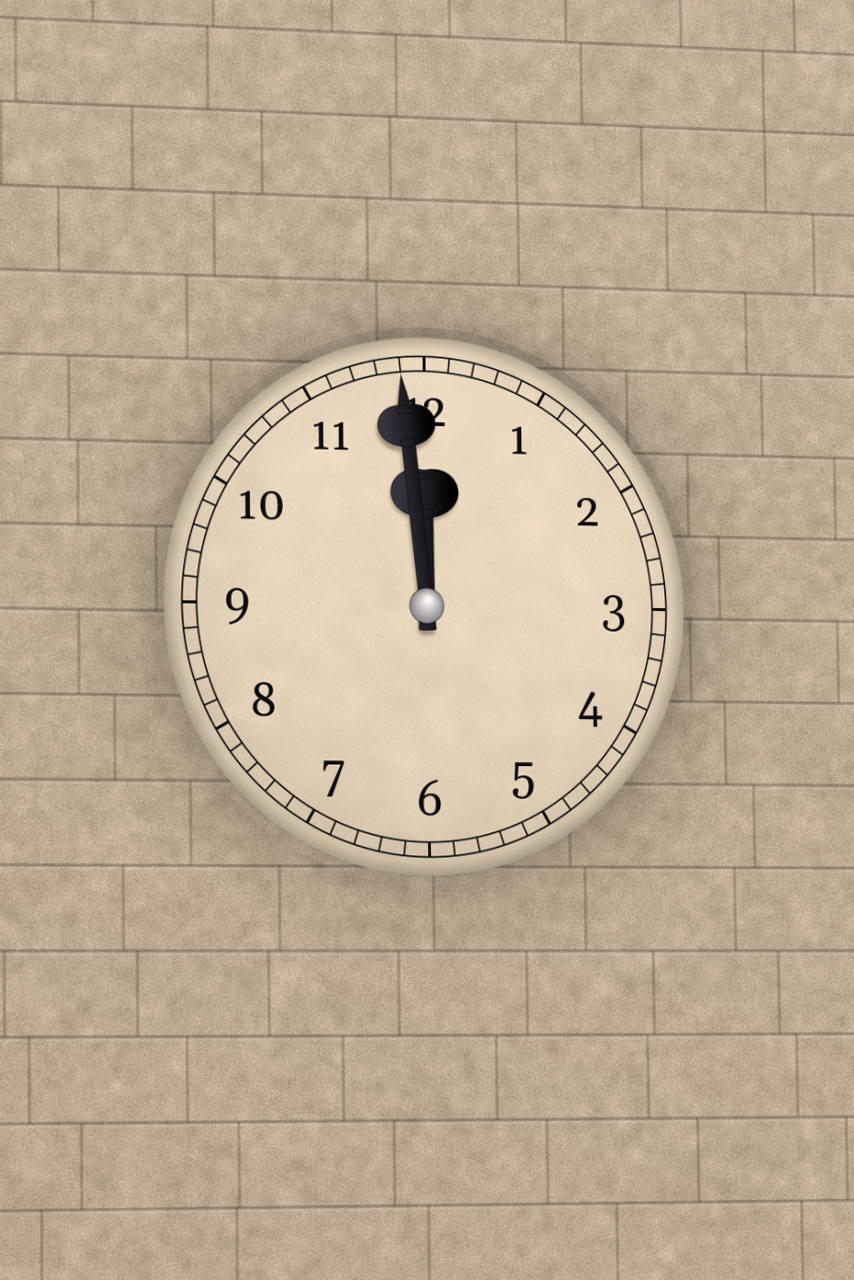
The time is 11:59
